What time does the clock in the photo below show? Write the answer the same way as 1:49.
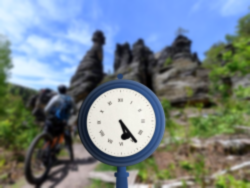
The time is 5:24
